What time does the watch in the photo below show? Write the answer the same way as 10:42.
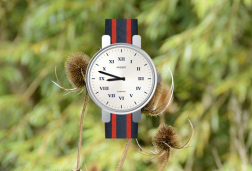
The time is 8:48
